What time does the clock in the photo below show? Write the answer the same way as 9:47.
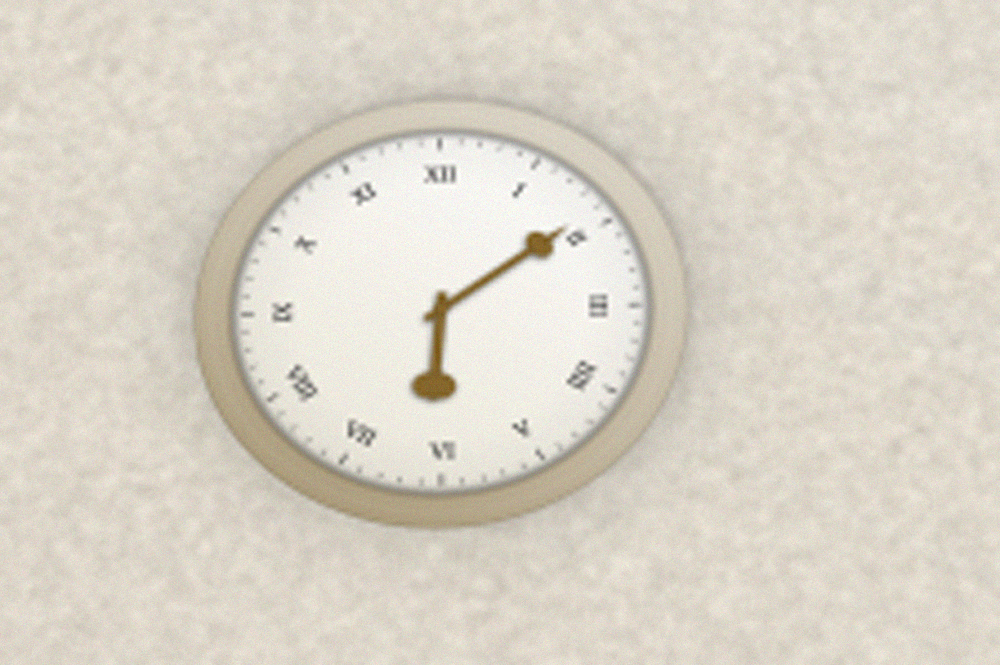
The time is 6:09
